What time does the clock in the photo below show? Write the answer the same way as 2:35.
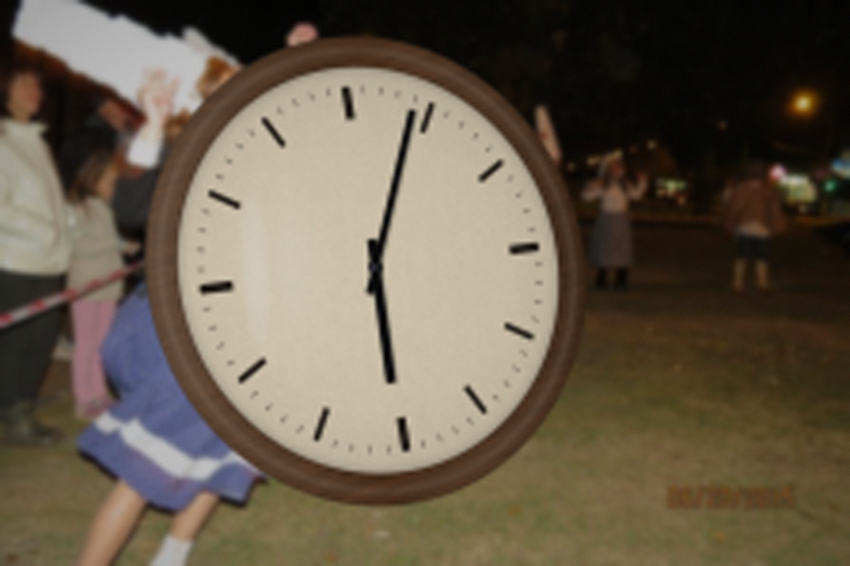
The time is 6:04
